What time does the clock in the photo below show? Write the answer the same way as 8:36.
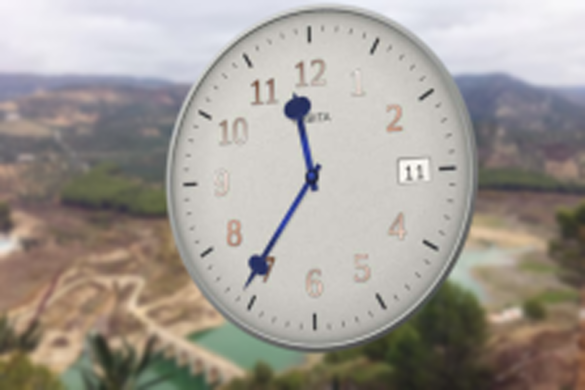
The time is 11:36
